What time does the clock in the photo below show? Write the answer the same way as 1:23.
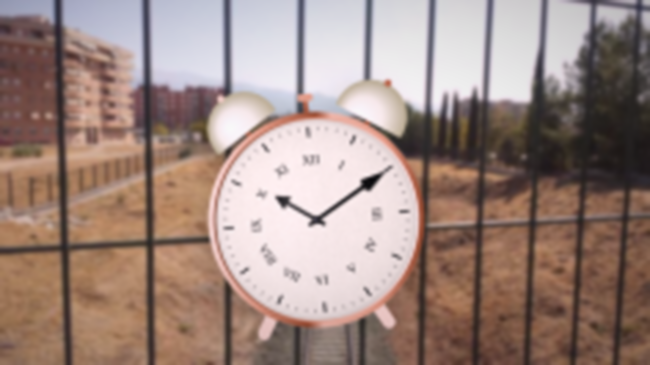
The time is 10:10
